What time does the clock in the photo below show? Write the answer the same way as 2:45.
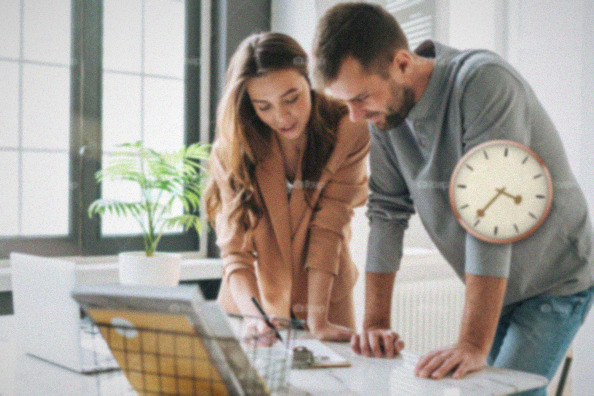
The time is 3:36
